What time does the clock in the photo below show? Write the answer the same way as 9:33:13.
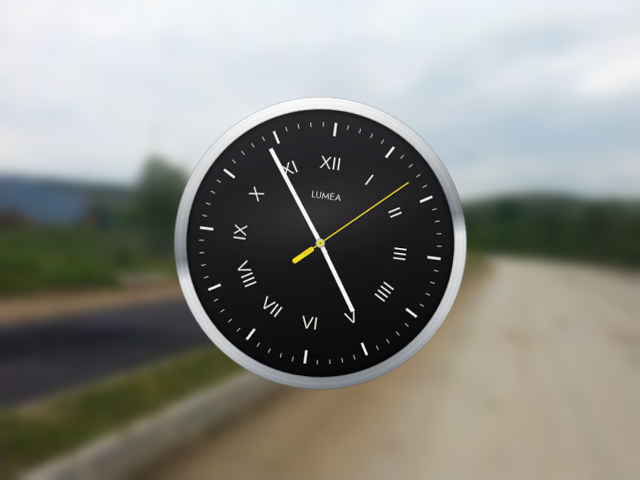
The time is 4:54:08
